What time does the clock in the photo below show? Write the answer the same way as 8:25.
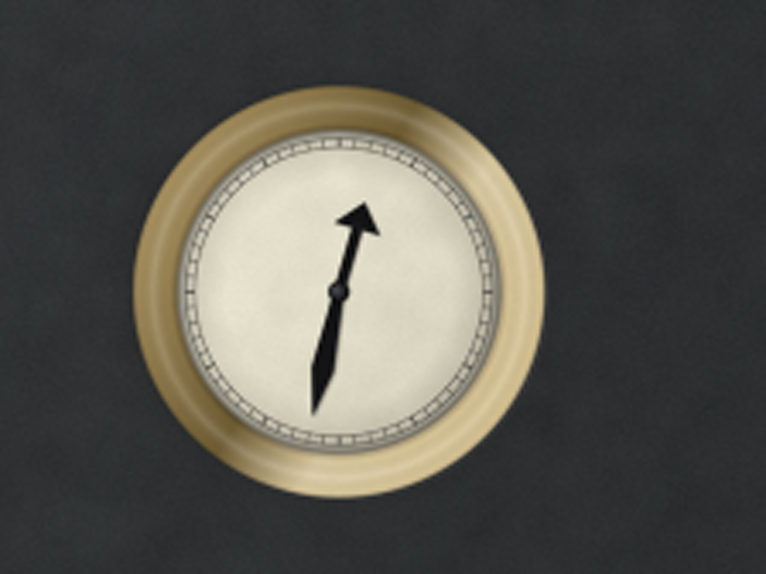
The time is 12:32
